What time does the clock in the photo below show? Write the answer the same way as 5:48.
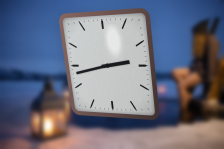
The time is 2:43
